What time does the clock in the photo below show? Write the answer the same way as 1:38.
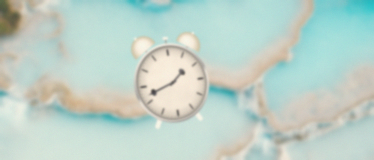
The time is 1:42
